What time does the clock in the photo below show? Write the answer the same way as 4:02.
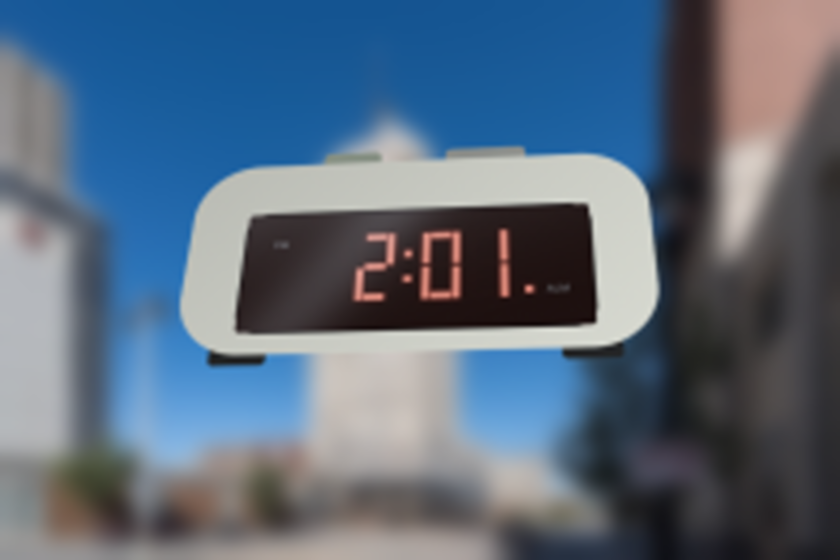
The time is 2:01
